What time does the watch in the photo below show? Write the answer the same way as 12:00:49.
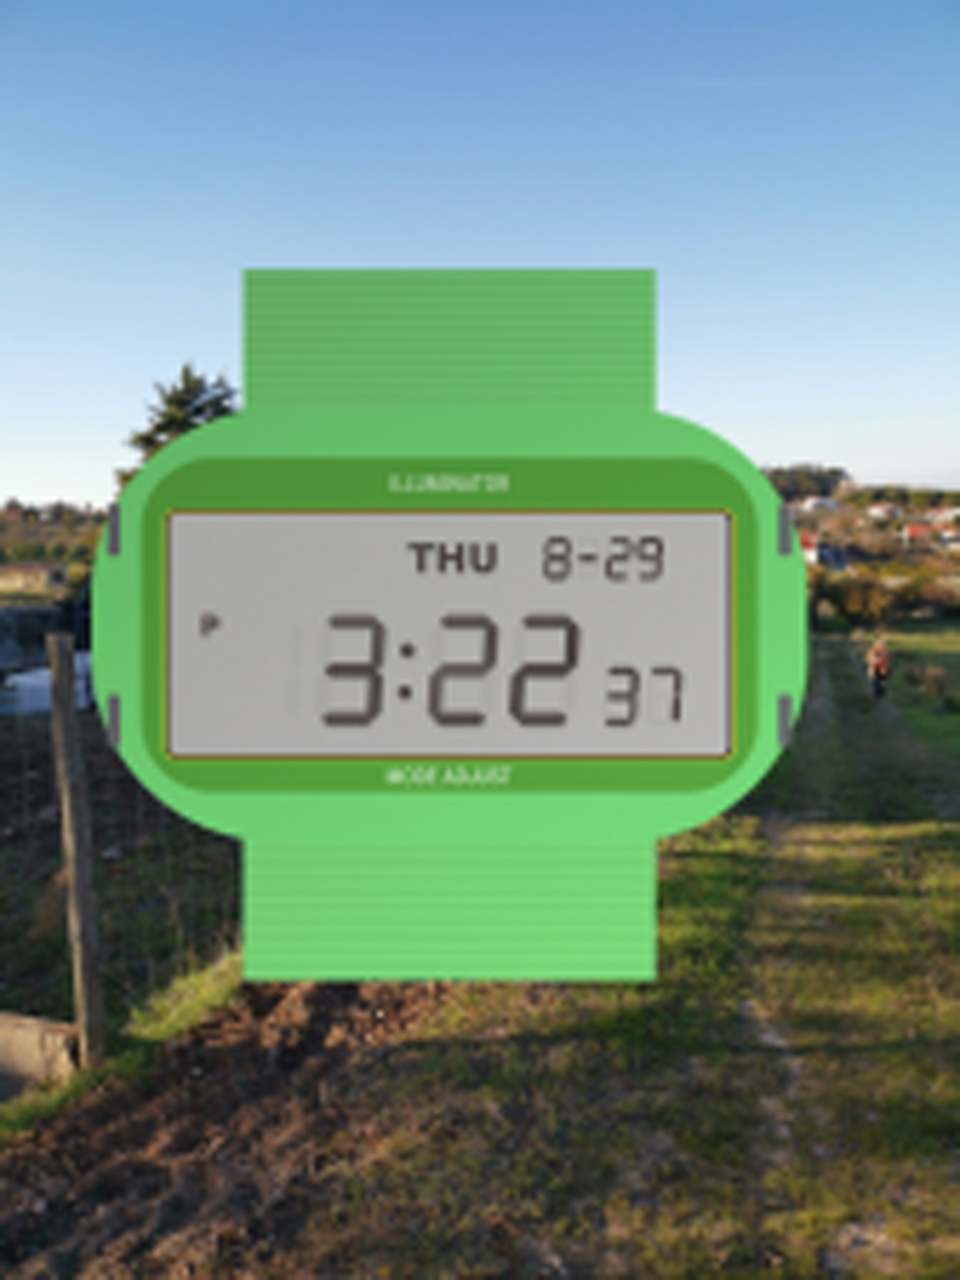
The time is 3:22:37
